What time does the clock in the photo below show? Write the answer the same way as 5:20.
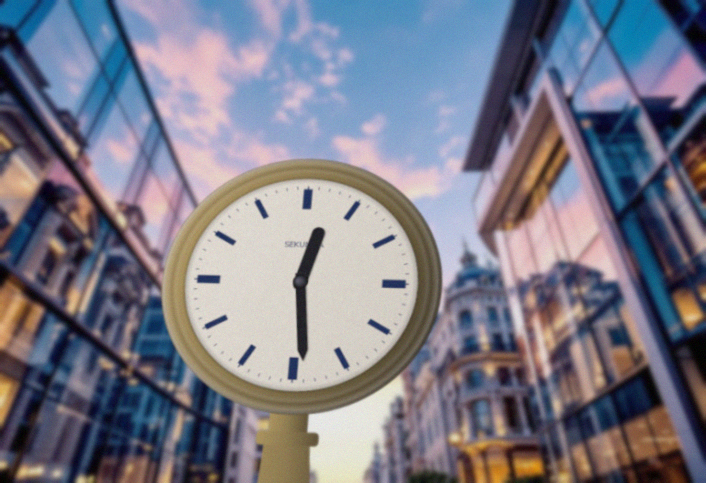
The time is 12:29
